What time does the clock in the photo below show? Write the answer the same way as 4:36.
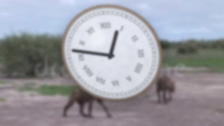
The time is 12:47
